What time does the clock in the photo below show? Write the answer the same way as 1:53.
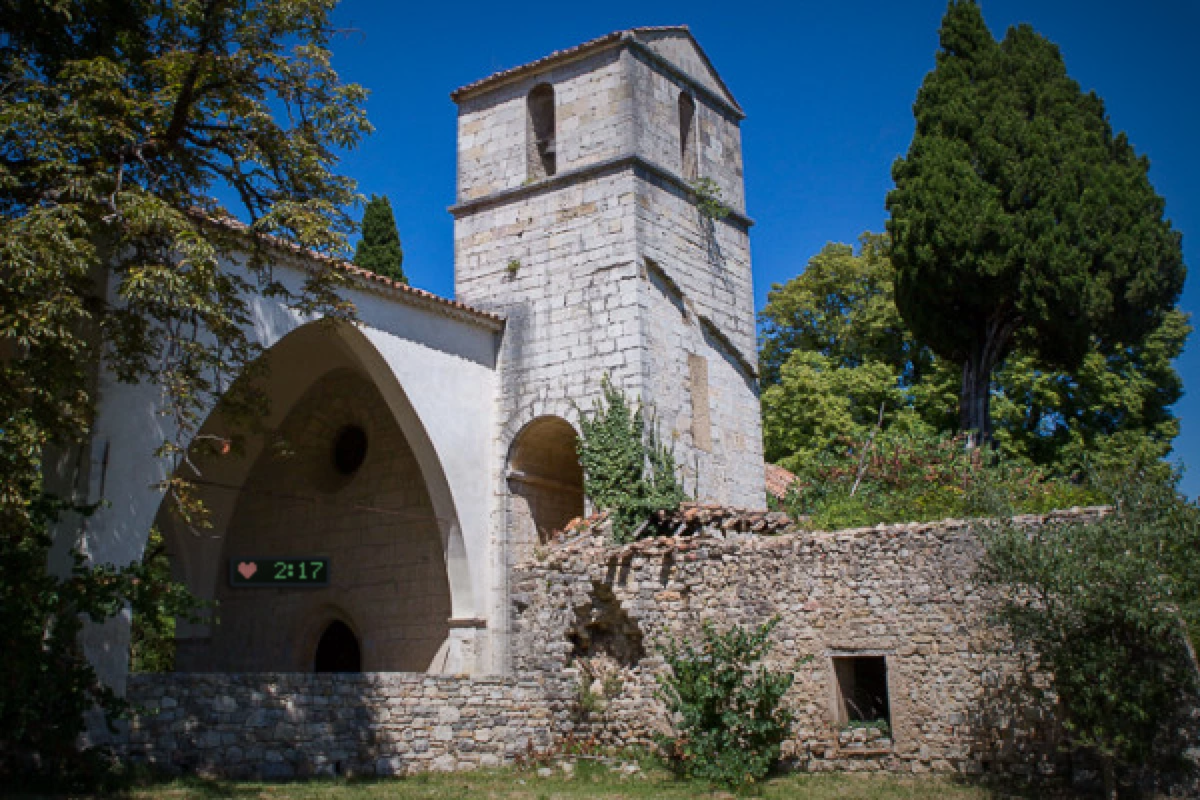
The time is 2:17
